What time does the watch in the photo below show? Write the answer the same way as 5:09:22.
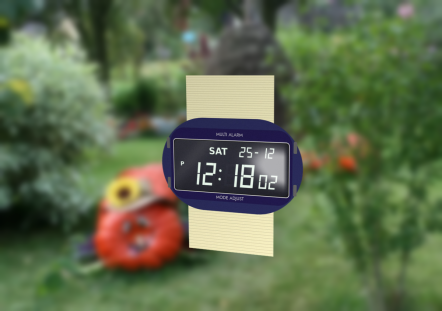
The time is 12:18:02
